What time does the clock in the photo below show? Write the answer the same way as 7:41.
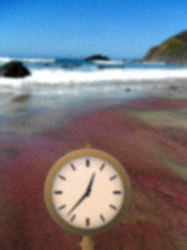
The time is 12:37
